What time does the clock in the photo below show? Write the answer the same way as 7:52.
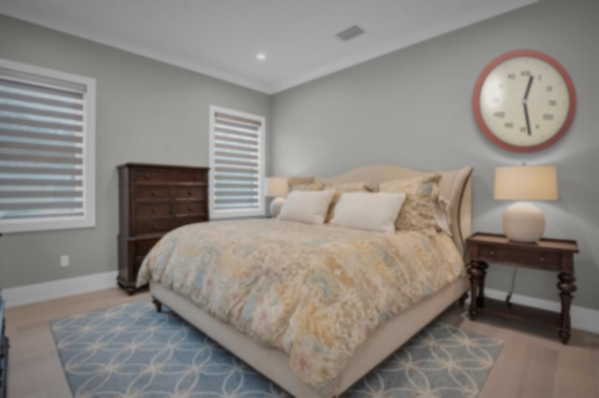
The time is 12:28
